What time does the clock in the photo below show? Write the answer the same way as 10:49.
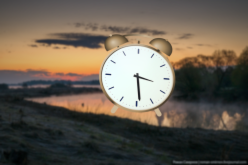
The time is 3:29
